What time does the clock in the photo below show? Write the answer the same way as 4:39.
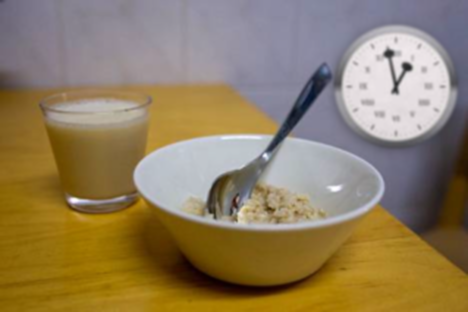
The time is 12:58
